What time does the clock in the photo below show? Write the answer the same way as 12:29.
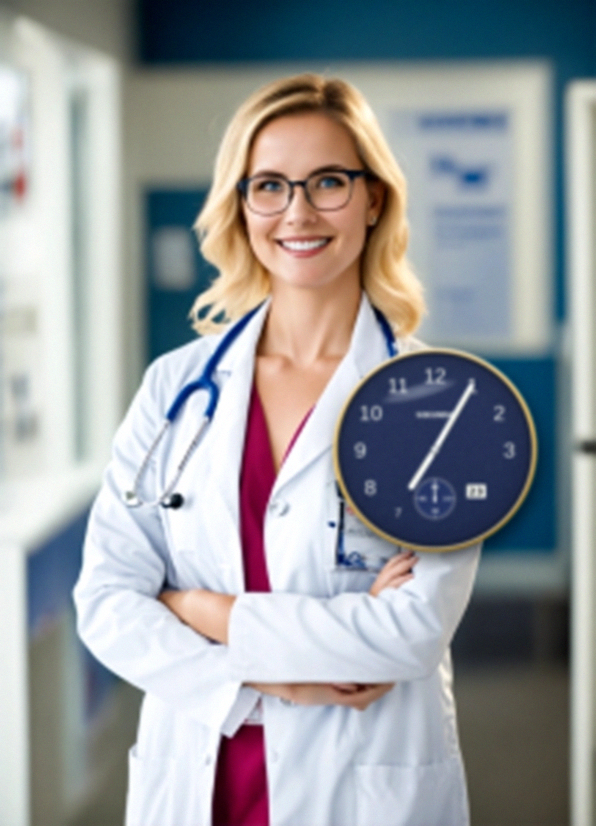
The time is 7:05
